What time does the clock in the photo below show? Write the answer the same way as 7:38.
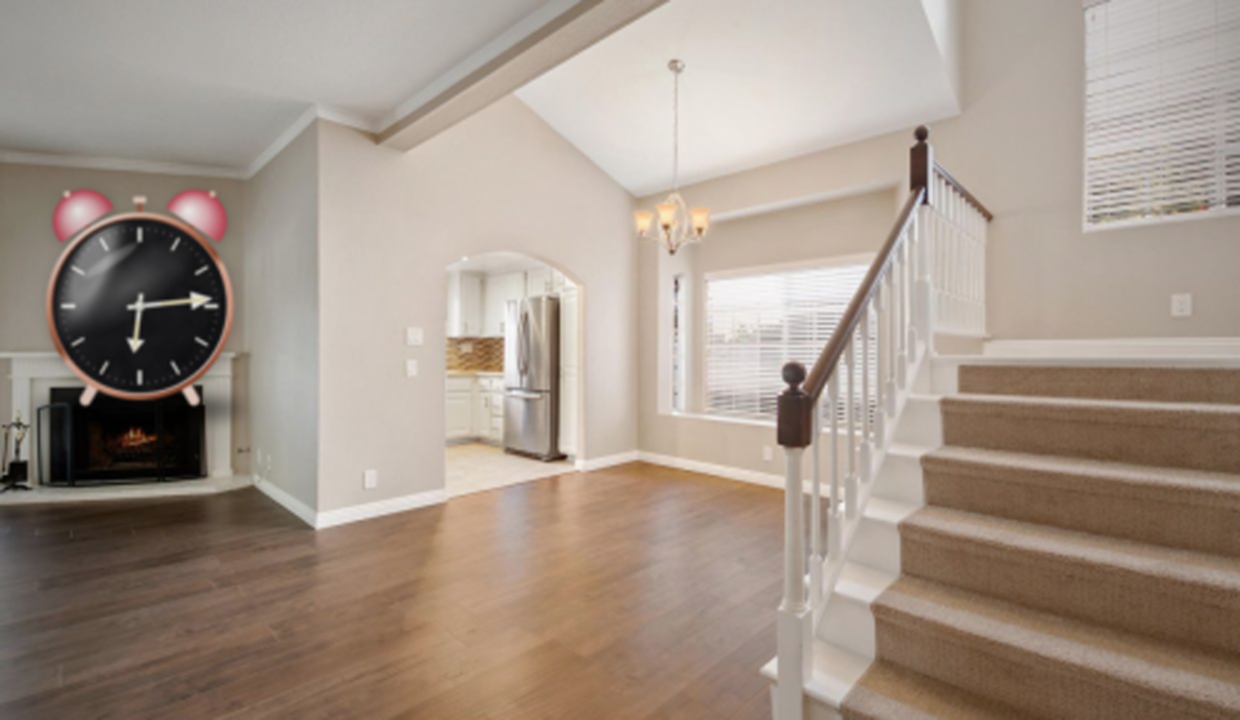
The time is 6:14
